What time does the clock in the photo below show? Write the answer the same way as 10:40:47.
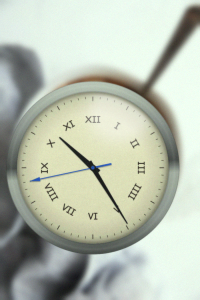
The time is 10:24:43
